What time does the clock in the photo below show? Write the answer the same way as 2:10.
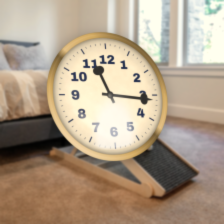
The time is 11:16
